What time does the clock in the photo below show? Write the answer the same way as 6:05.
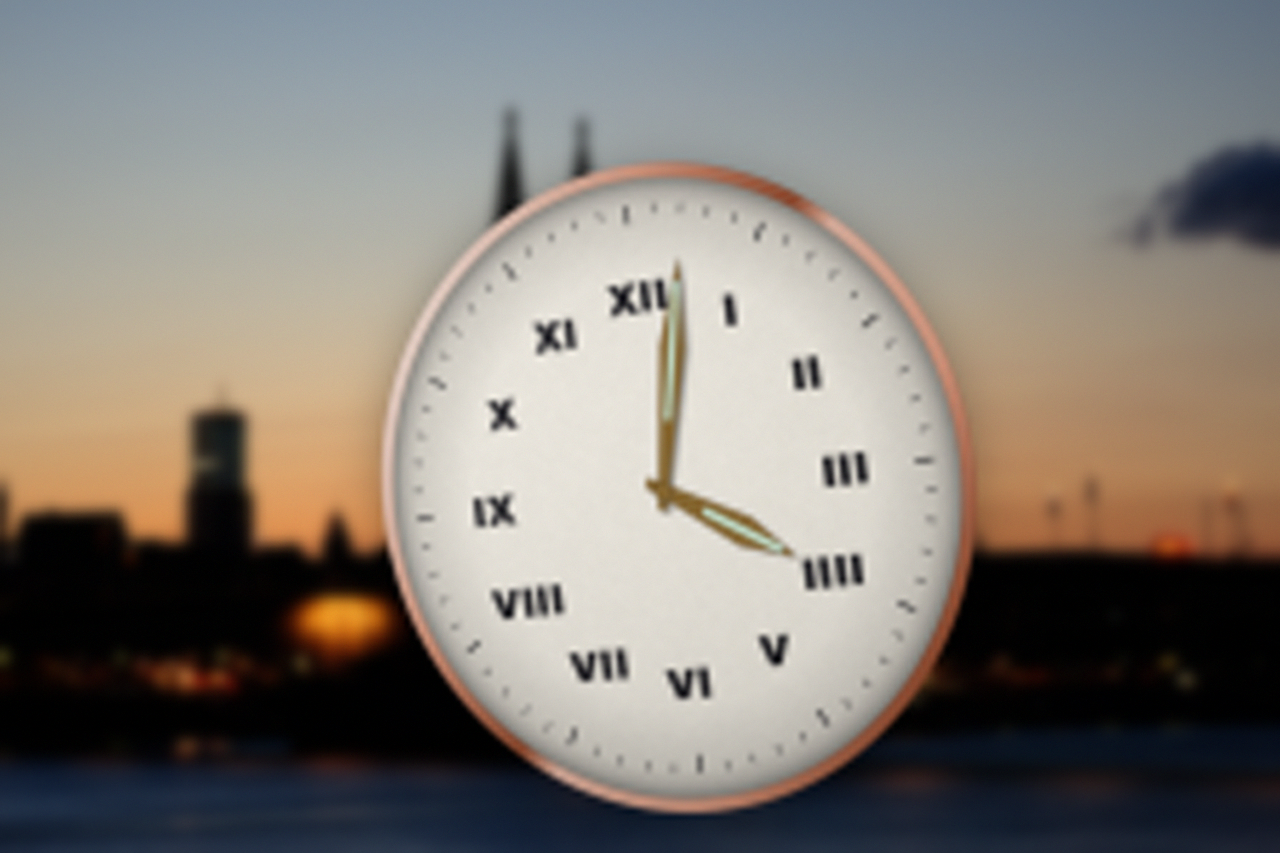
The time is 4:02
